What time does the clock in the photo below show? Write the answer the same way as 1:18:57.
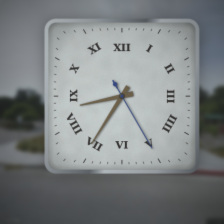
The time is 8:35:25
